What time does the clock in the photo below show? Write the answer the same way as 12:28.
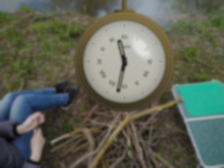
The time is 11:32
